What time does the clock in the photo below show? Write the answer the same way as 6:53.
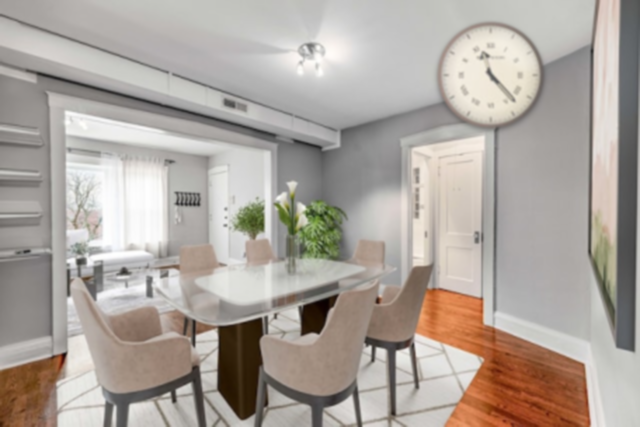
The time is 11:23
